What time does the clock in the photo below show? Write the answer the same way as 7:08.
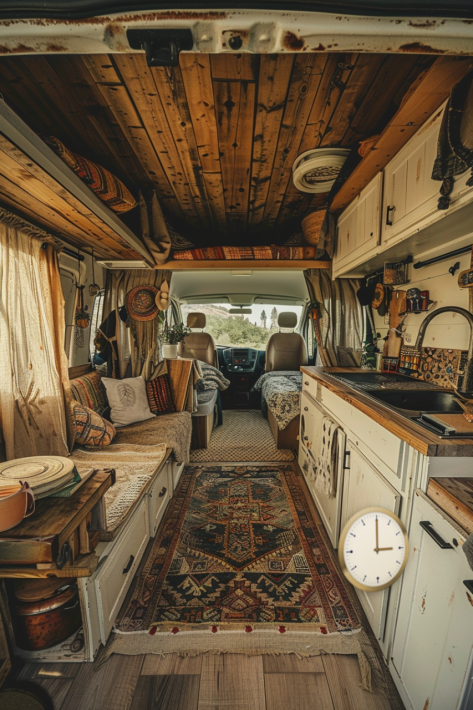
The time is 3:00
